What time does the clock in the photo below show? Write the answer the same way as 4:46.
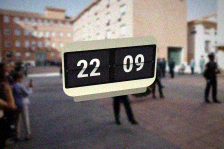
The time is 22:09
